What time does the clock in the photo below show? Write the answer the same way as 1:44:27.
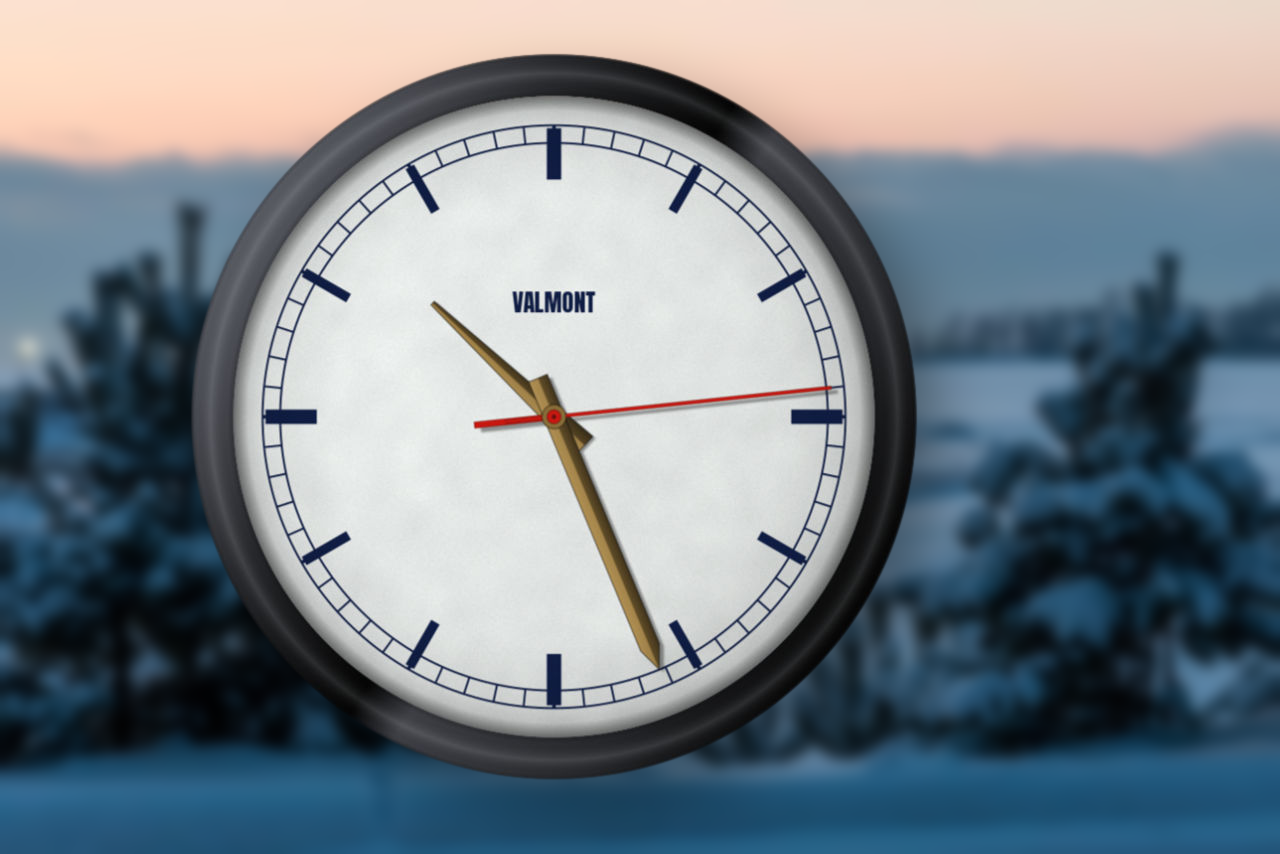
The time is 10:26:14
